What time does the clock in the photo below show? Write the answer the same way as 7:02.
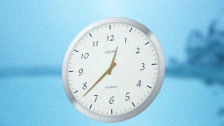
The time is 12:38
